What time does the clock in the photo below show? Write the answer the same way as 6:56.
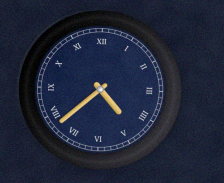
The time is 4:38
